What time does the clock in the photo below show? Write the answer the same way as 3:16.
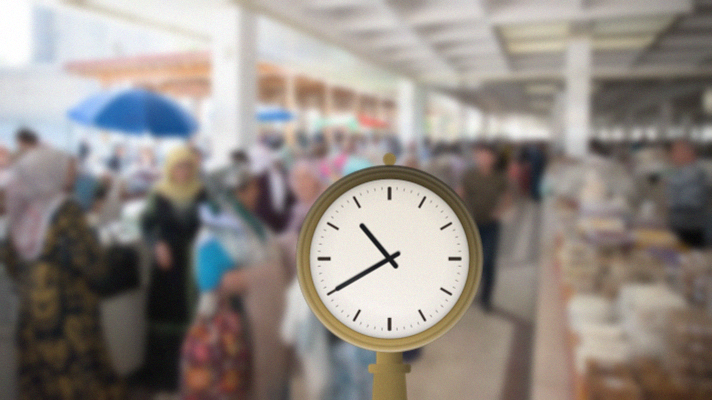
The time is 10:40
